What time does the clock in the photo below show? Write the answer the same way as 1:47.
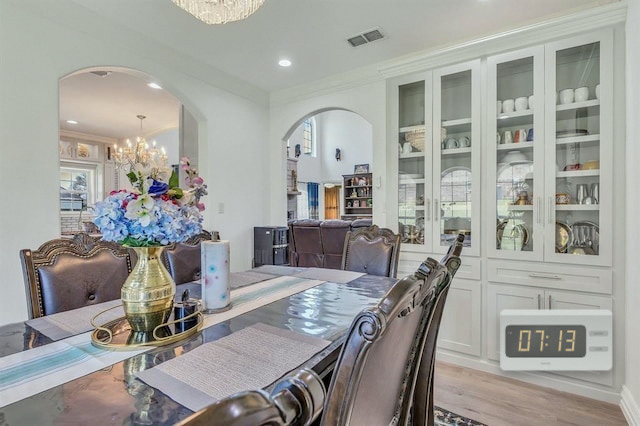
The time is 7:13
